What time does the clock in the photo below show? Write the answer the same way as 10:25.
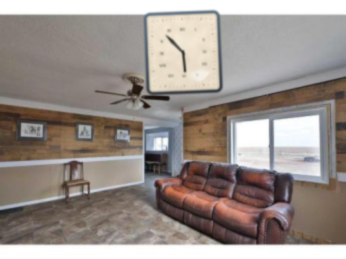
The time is 5:53
